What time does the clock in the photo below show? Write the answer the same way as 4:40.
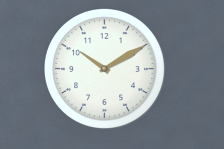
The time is 10:10
